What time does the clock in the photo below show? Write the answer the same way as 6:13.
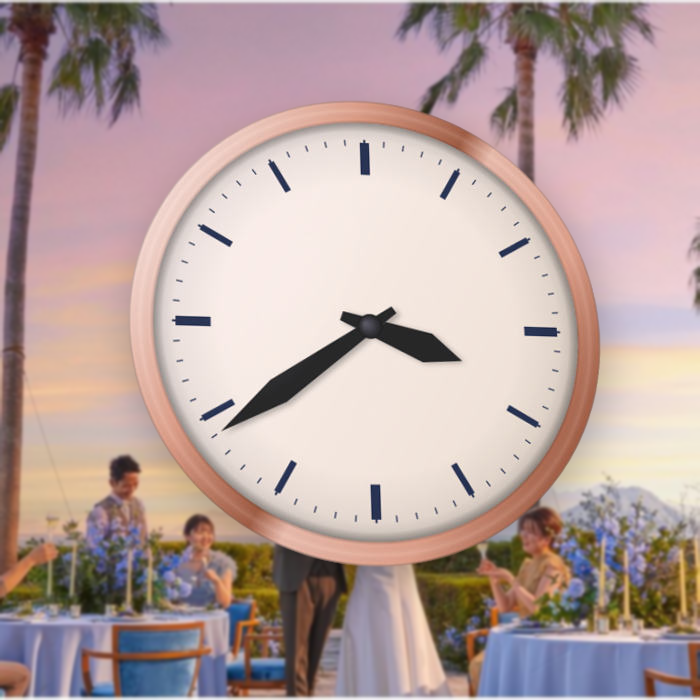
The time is 3:39
